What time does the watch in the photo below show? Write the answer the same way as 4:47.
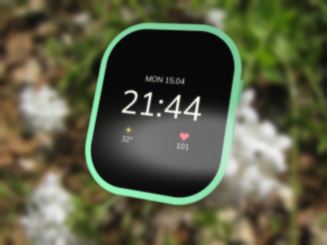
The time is 21:44
